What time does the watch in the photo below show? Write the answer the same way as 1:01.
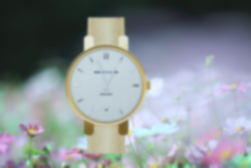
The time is 12:57
